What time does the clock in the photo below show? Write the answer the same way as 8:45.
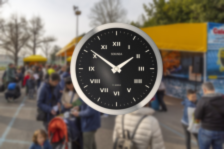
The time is 1:51
